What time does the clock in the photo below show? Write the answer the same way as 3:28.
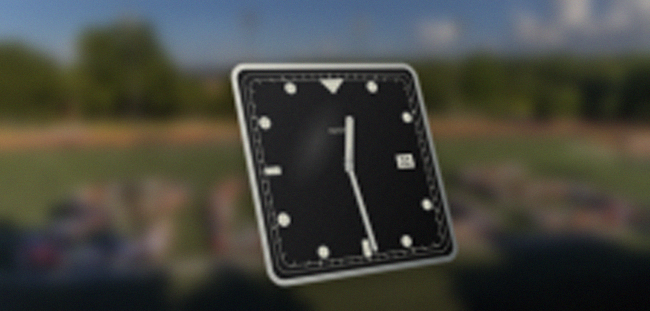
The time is 12:29
